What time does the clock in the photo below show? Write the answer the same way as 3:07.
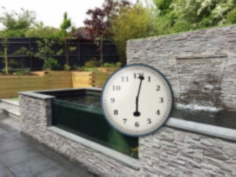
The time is 6:02
